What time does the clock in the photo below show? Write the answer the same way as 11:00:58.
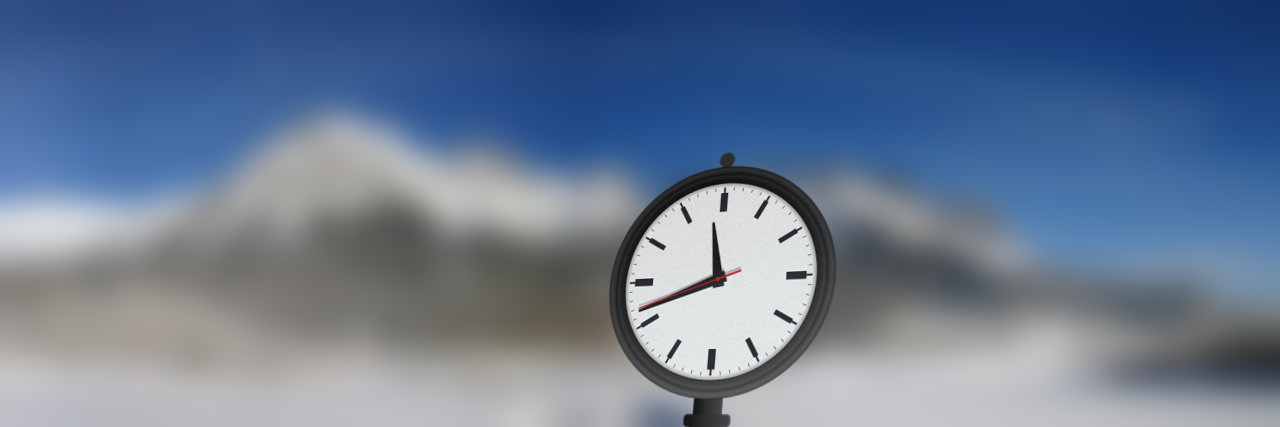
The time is 11:41:42
